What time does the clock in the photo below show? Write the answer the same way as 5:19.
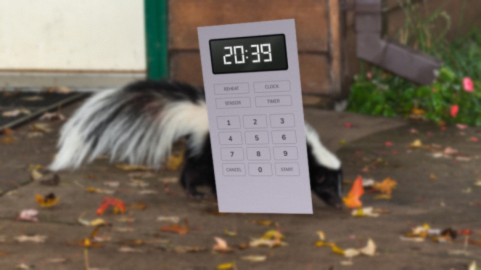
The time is 20:39
